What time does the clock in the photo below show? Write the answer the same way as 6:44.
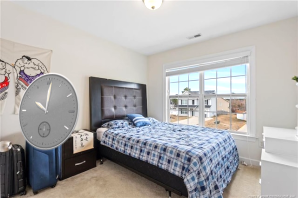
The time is 10:01
